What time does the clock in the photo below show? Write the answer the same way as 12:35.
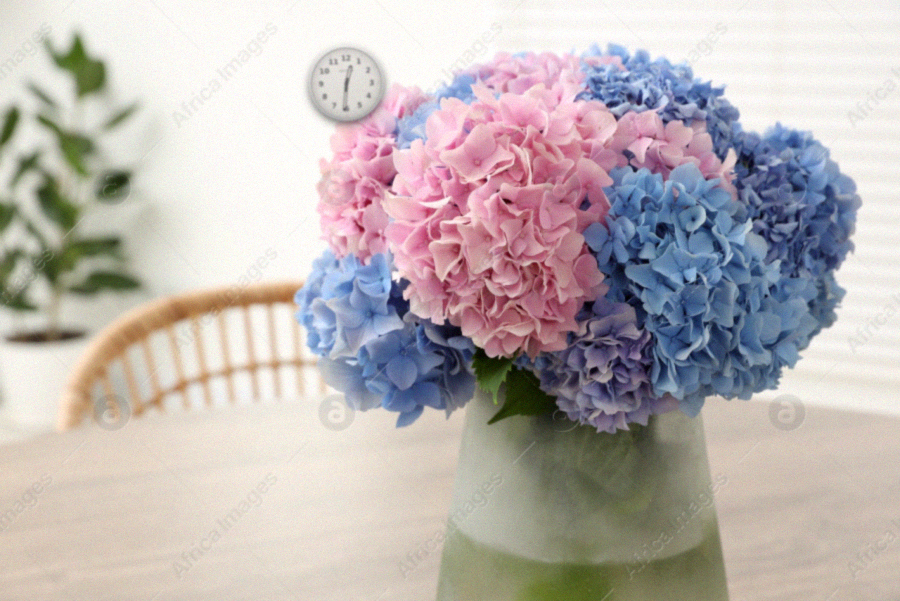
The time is 12:31
